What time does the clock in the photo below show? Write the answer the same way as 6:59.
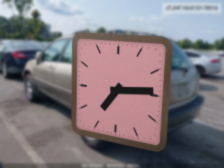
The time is 7:14
